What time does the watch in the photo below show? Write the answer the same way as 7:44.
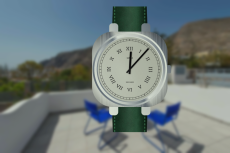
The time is 12:07
